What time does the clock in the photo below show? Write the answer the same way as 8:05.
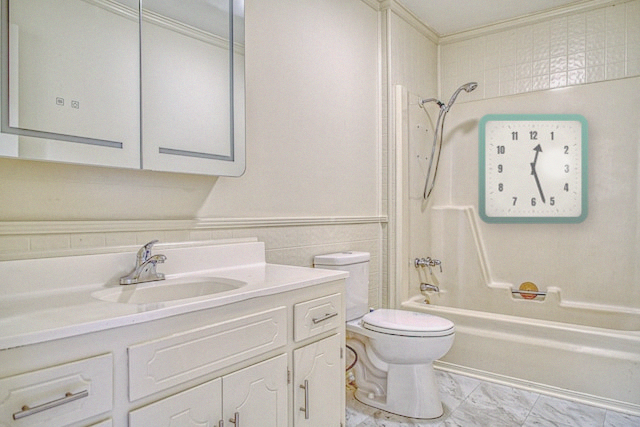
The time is 12:27
